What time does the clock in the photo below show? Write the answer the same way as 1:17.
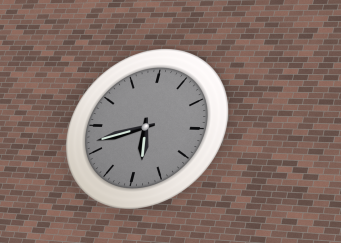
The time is 5:42
